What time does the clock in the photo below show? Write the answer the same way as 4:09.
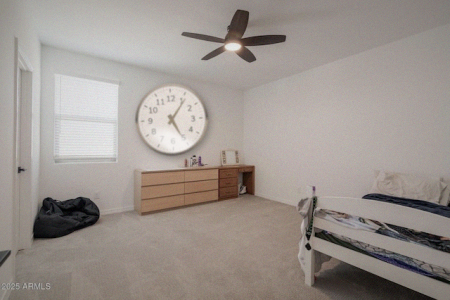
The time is 5:06
